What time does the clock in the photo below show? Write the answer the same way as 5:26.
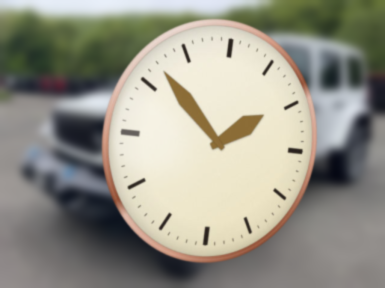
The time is 1:52
